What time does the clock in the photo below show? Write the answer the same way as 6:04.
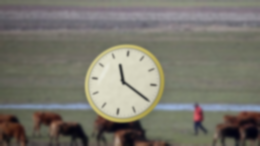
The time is 11:20
